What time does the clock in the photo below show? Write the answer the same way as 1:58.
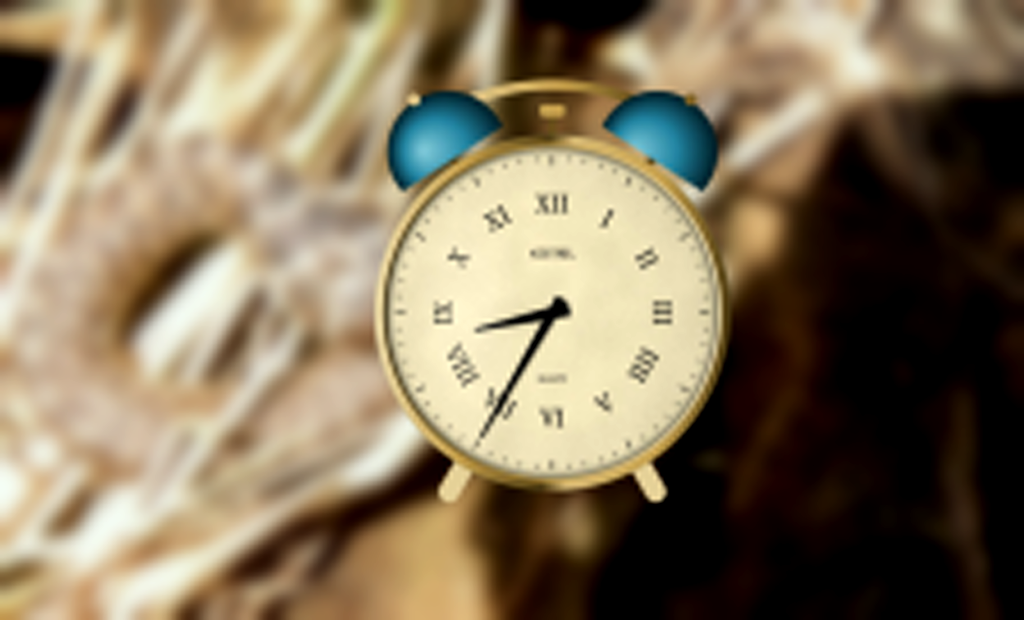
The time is 8:35
